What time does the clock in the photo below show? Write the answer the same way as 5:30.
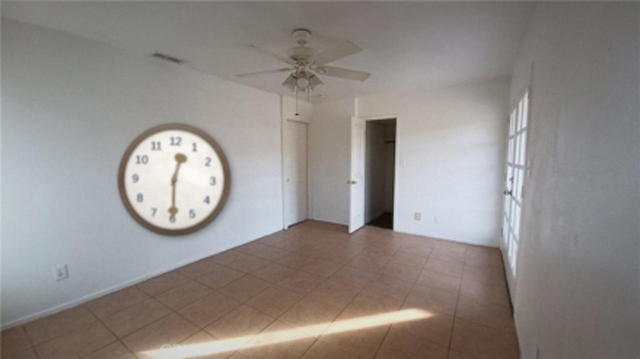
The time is 12:30
